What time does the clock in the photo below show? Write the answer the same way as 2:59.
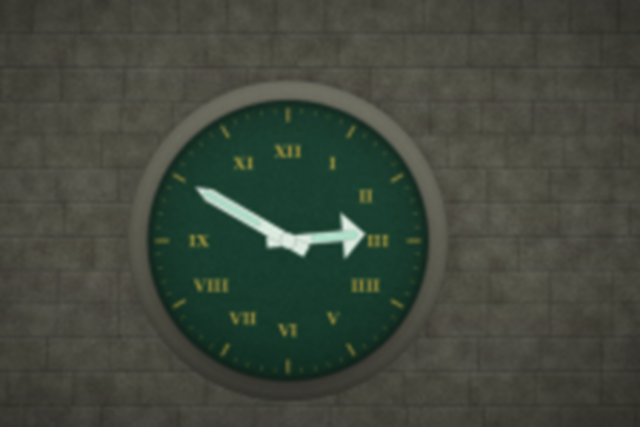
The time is 2:50
